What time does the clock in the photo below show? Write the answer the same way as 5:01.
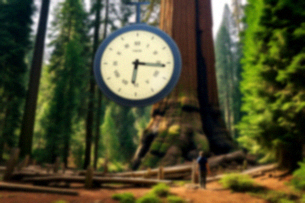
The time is 6:16
